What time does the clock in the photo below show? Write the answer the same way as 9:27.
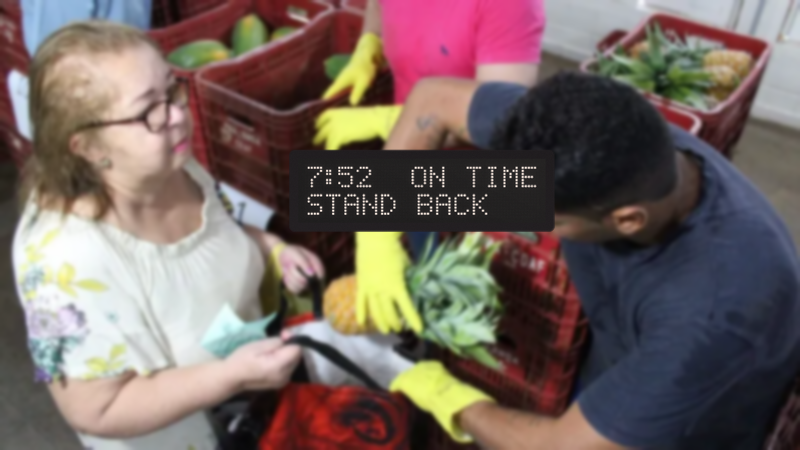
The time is 7:52
